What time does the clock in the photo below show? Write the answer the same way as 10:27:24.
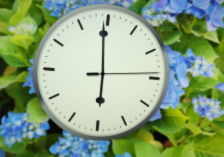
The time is 5:59:14
